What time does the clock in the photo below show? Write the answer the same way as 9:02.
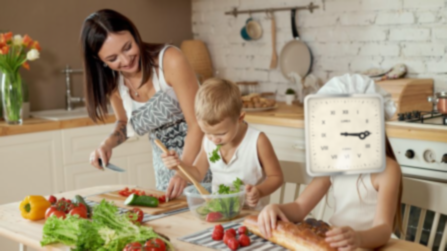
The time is 3:15
